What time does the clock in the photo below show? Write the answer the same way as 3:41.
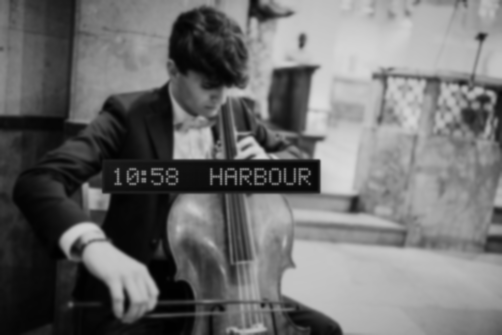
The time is 10:58
